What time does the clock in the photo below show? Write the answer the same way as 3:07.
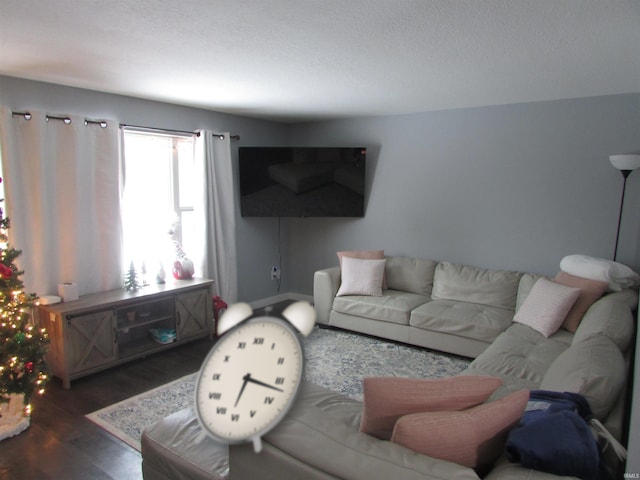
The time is 6:17
